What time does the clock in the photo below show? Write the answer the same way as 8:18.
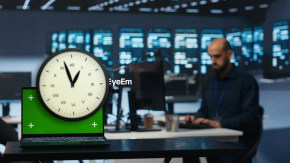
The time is 12:57
